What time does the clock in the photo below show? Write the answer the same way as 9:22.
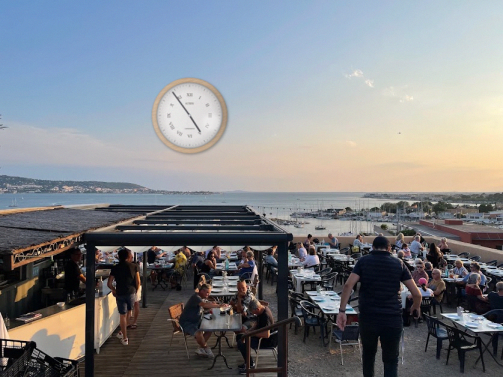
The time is 4:54
